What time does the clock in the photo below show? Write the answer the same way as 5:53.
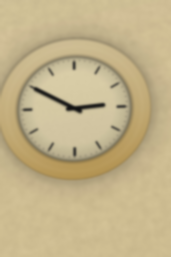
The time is 2:50
